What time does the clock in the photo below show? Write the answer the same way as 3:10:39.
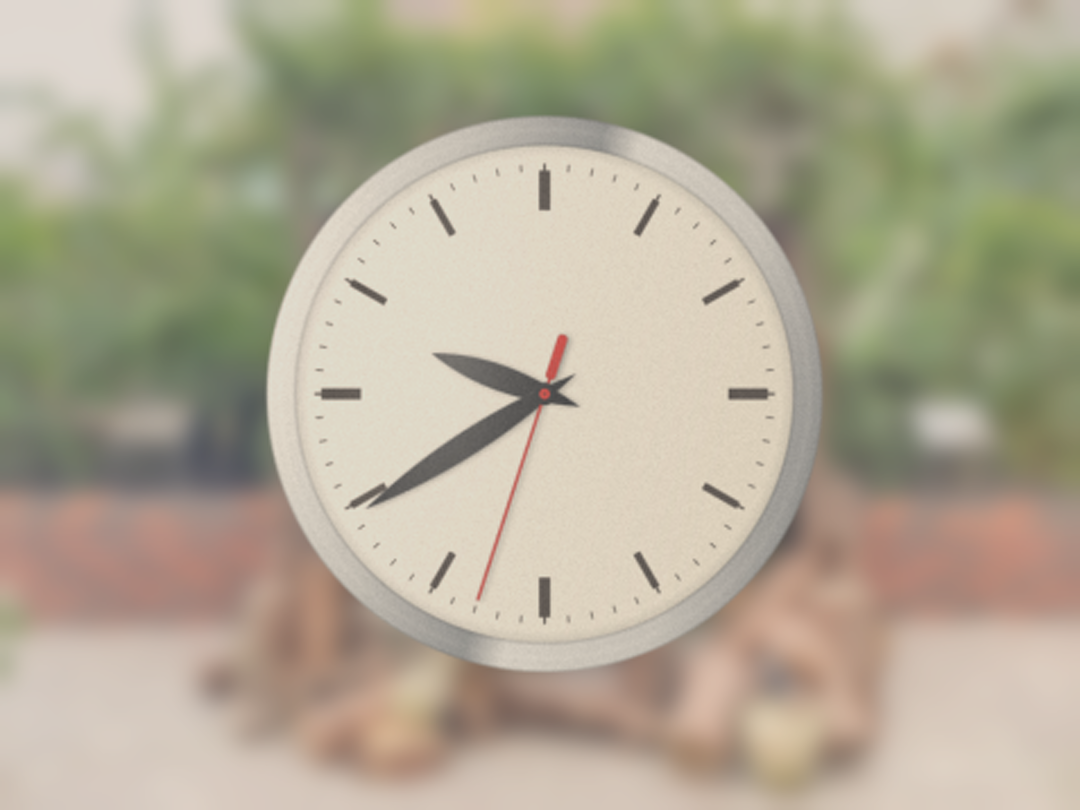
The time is 9:39:33
